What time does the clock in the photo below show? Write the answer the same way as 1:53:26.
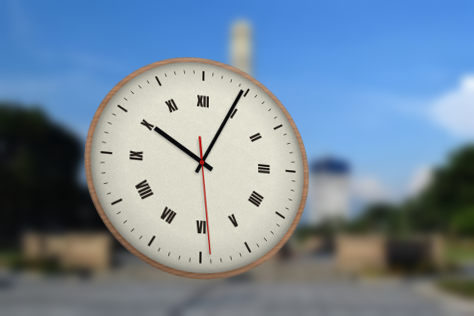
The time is 10:04:29
